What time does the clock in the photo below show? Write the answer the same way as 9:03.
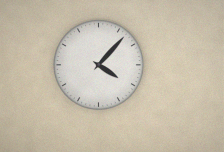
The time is 4:07
